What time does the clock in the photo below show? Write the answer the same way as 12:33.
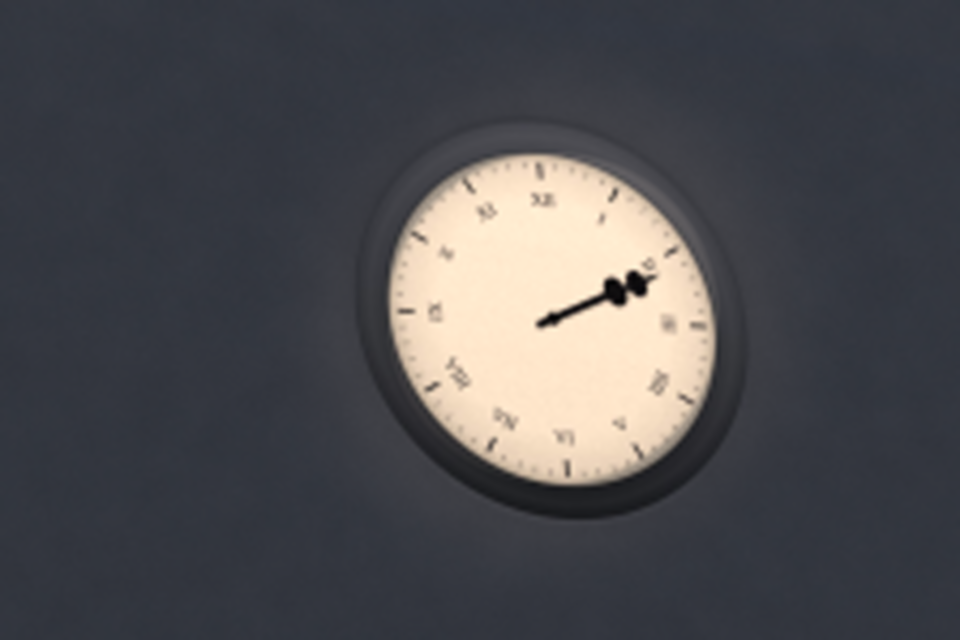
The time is 2:11
